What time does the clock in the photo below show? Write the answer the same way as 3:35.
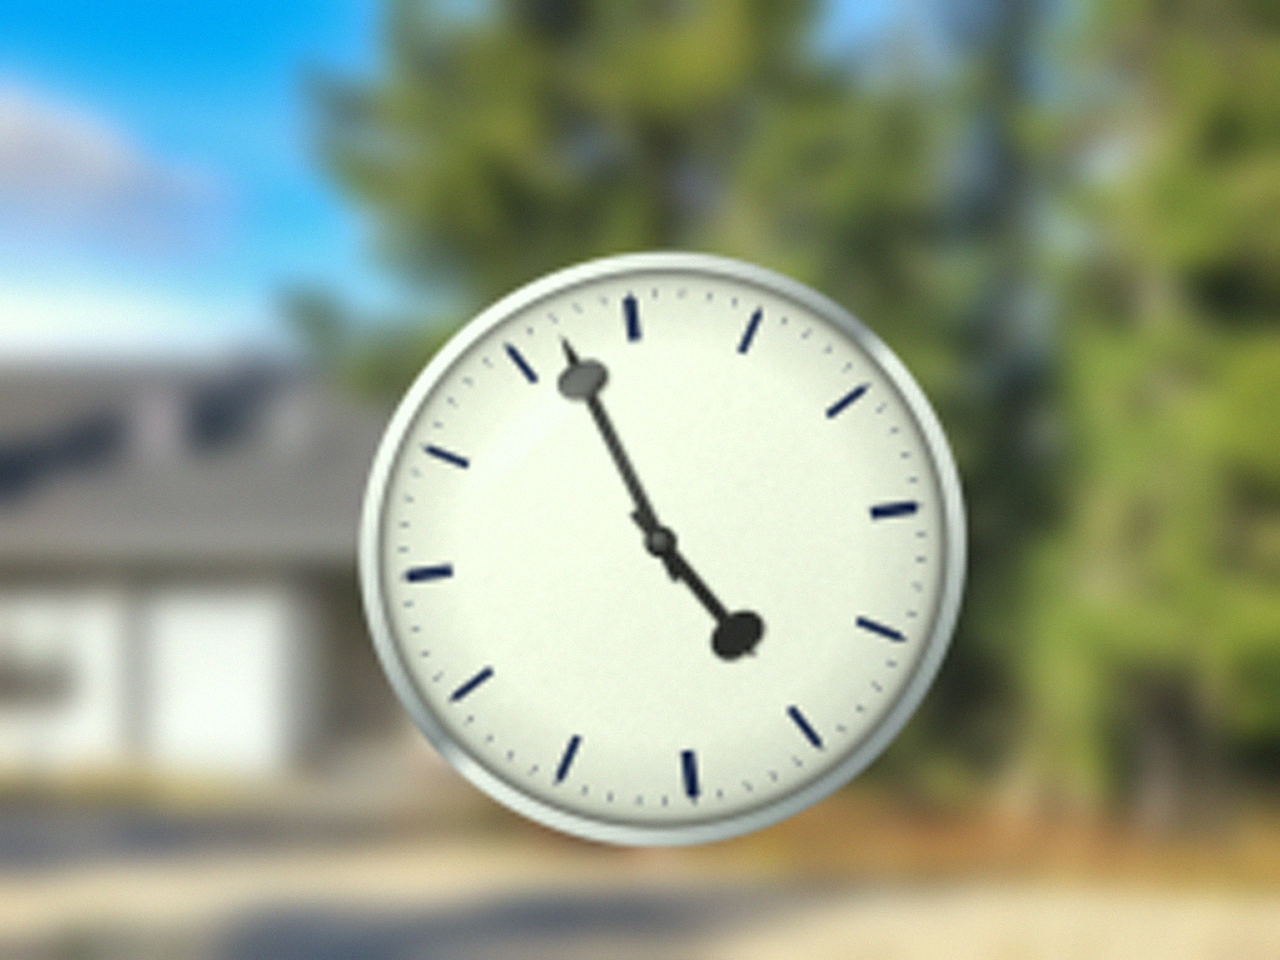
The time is 4:57
